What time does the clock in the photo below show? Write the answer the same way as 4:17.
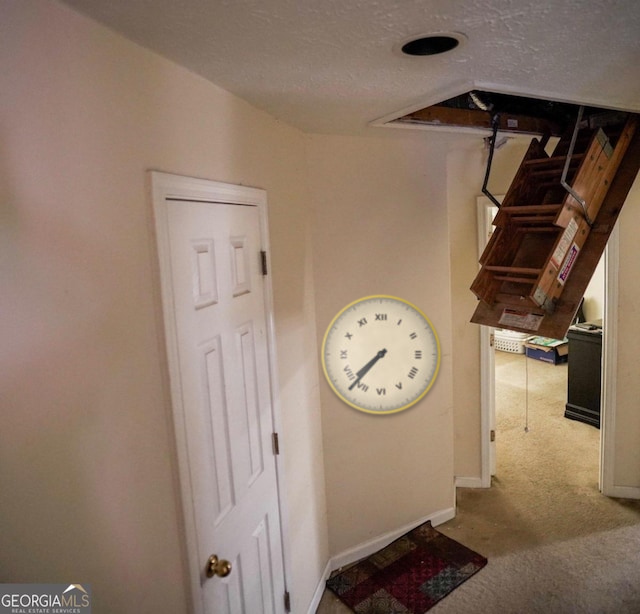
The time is 7:37
